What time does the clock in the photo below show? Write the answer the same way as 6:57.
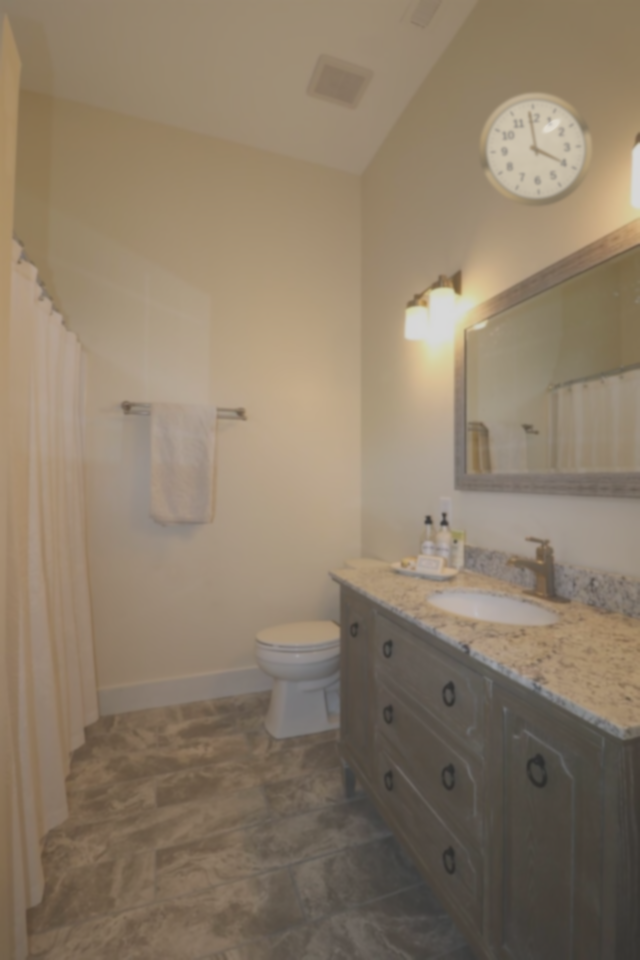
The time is 3:59
